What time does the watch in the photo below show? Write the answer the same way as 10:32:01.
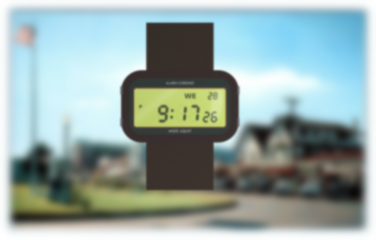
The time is 9:17:26
